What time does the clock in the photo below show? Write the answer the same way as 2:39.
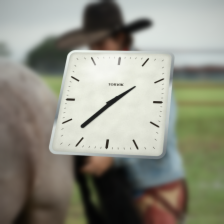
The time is 1:37
